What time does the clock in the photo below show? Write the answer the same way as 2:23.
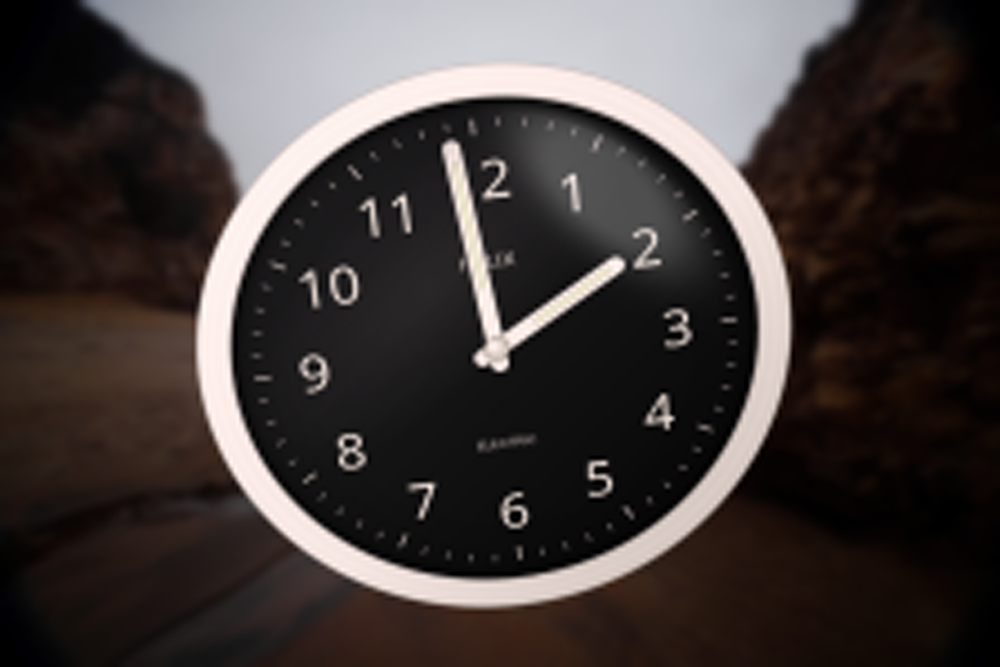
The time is 1:59
